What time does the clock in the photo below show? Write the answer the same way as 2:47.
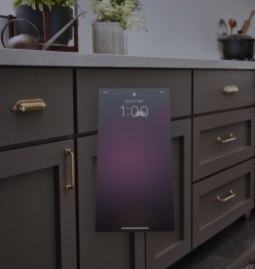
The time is 1:00
